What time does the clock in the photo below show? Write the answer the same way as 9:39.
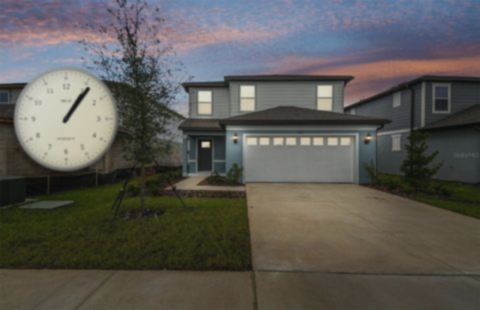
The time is 1:06
